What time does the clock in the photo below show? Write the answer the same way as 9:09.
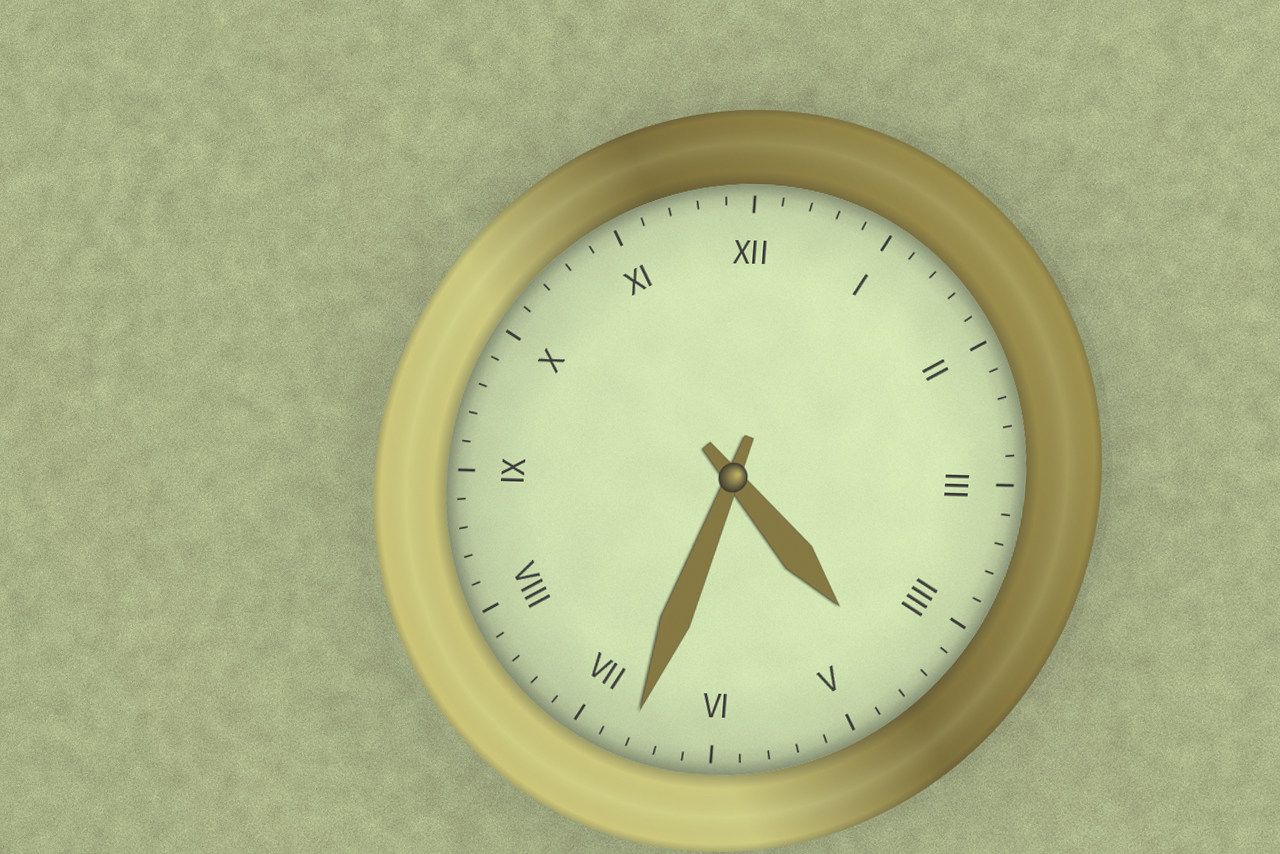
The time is 4:33
